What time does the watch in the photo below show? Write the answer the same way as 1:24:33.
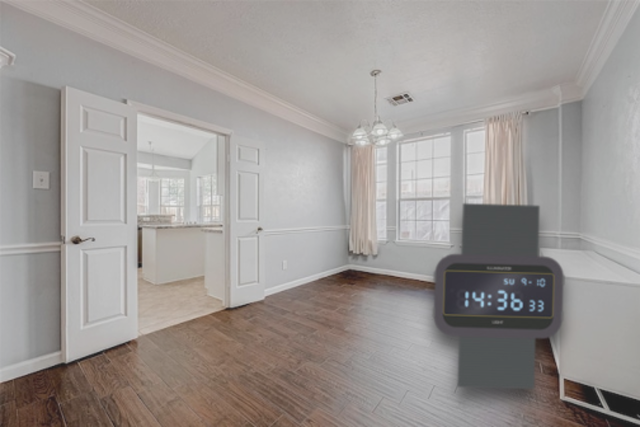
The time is 14:36:33
